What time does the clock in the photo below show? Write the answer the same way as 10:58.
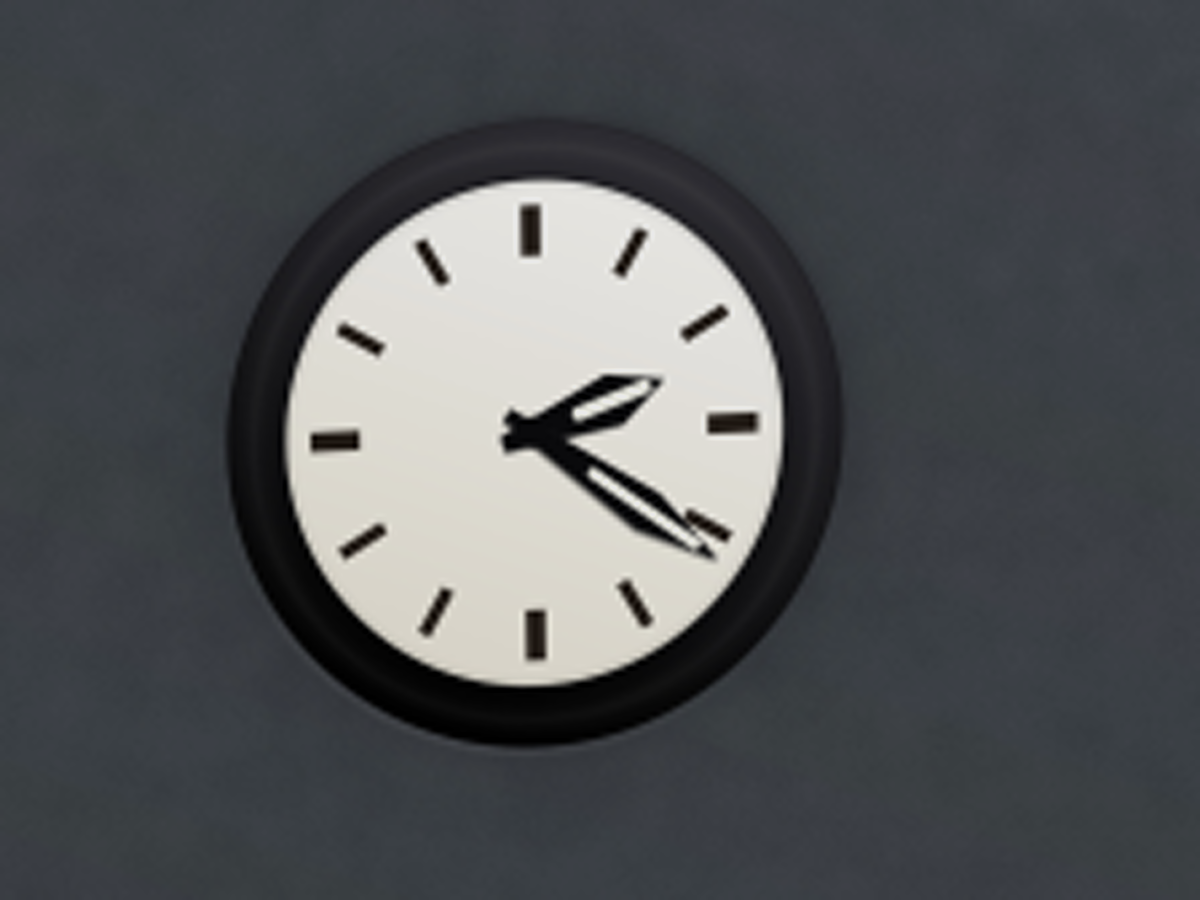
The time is 2:21
